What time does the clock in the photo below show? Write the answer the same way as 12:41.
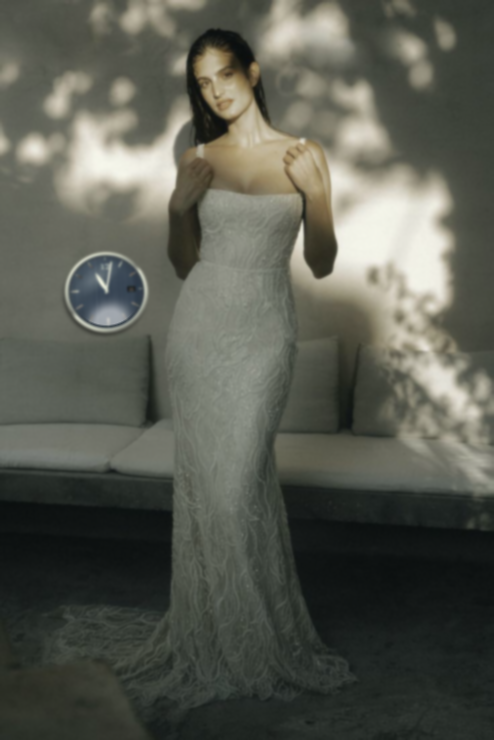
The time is 11:02
